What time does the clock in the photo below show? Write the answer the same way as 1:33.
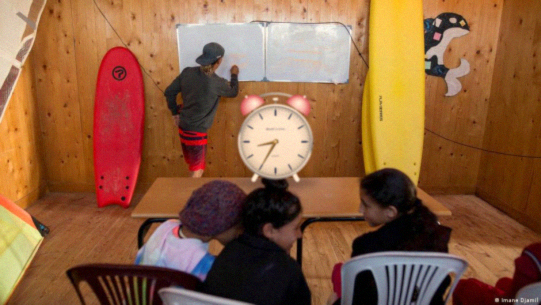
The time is 8:35
